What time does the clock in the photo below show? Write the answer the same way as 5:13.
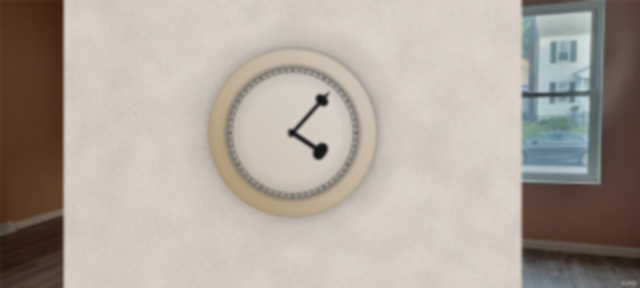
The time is 4:07
